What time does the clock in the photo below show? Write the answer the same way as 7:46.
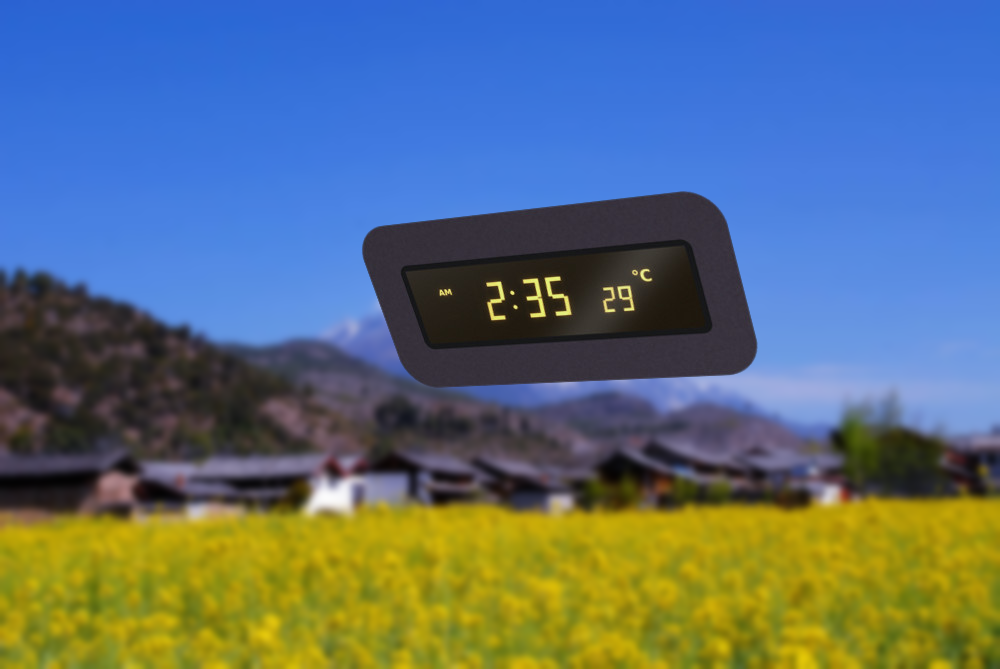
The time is 2:35
